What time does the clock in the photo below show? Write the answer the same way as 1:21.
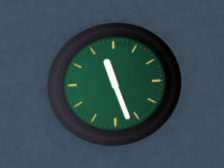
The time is 11:27
